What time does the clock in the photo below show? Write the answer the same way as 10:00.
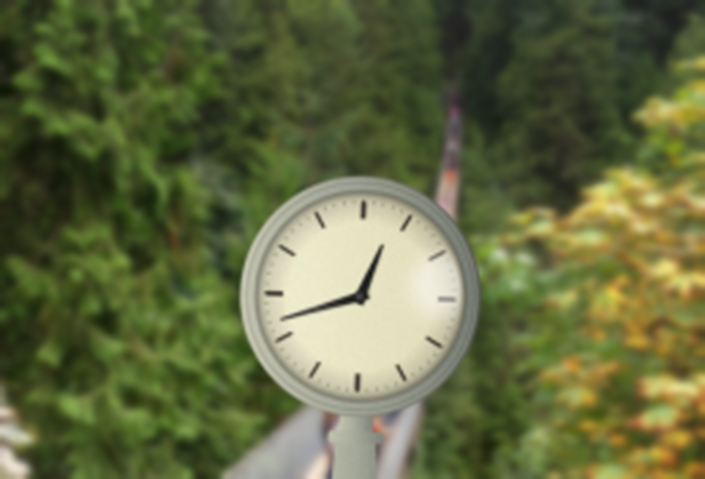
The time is 12:42
